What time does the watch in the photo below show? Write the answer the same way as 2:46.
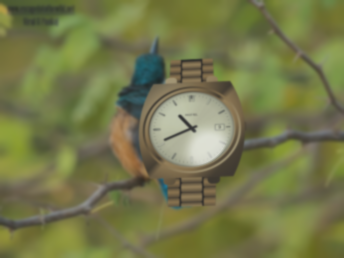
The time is 10:41
